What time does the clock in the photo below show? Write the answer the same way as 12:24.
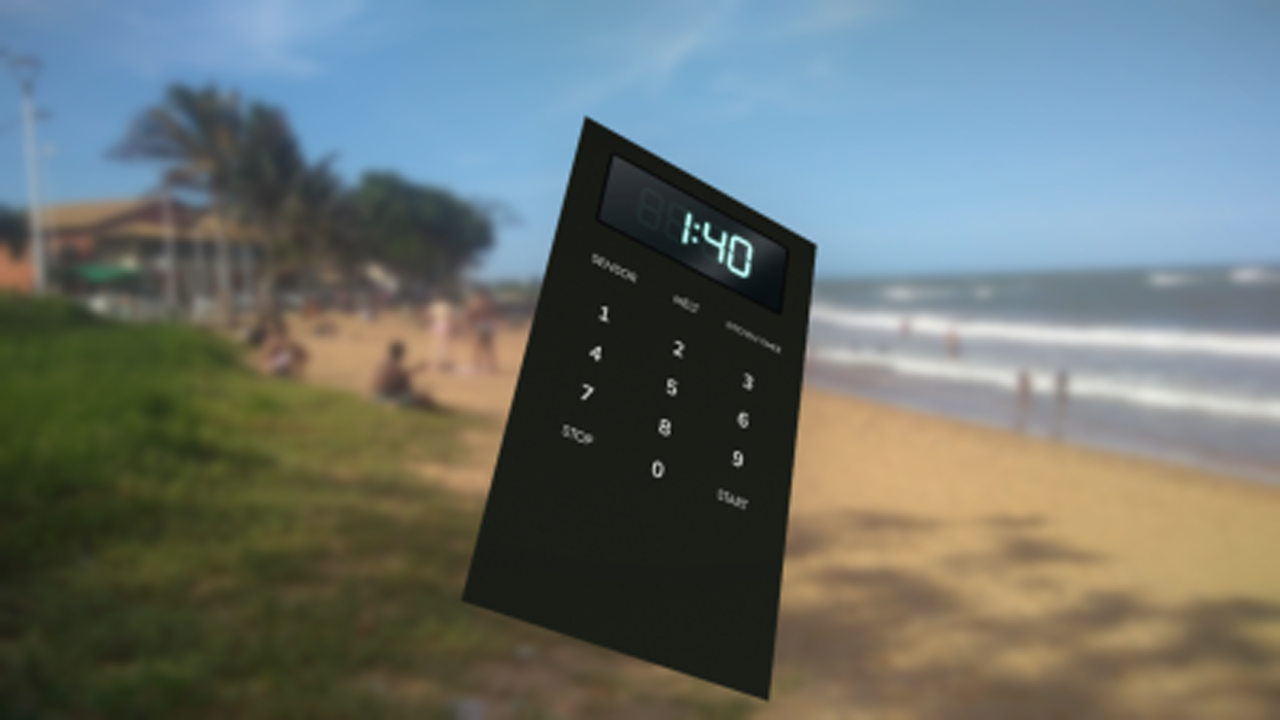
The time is 1:40
